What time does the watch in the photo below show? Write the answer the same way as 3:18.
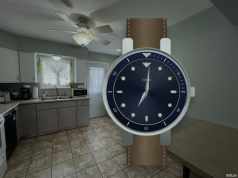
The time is 7:01
